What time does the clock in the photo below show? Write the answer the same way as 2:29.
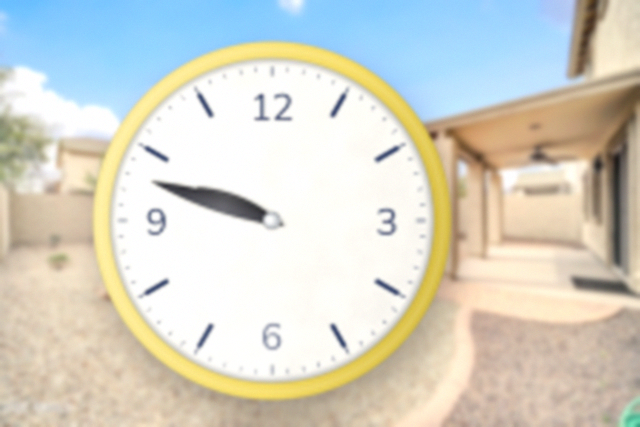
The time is 9:48
